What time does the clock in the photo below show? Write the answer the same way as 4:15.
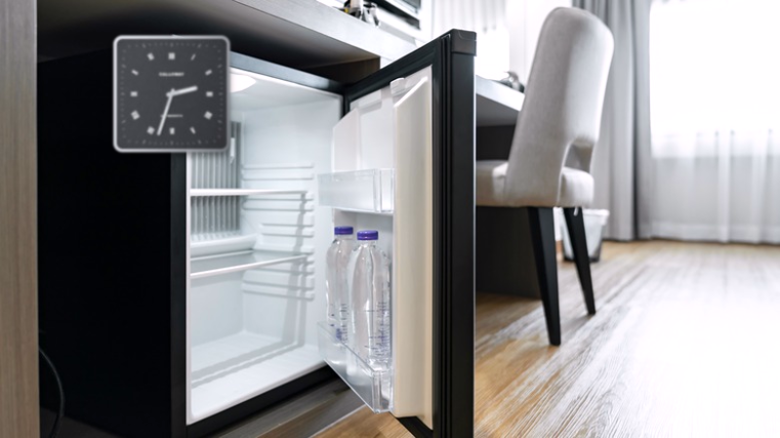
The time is 2:33
